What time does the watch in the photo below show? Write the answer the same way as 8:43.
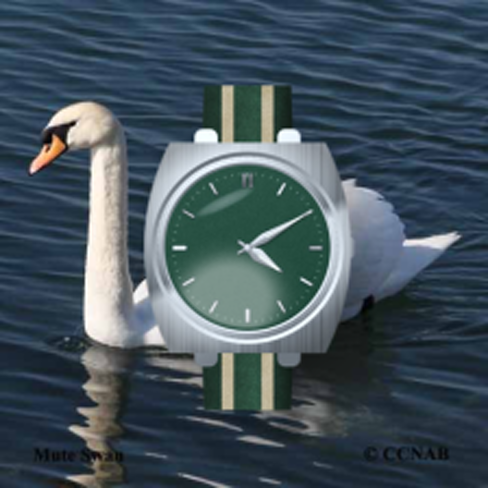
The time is 4:10
